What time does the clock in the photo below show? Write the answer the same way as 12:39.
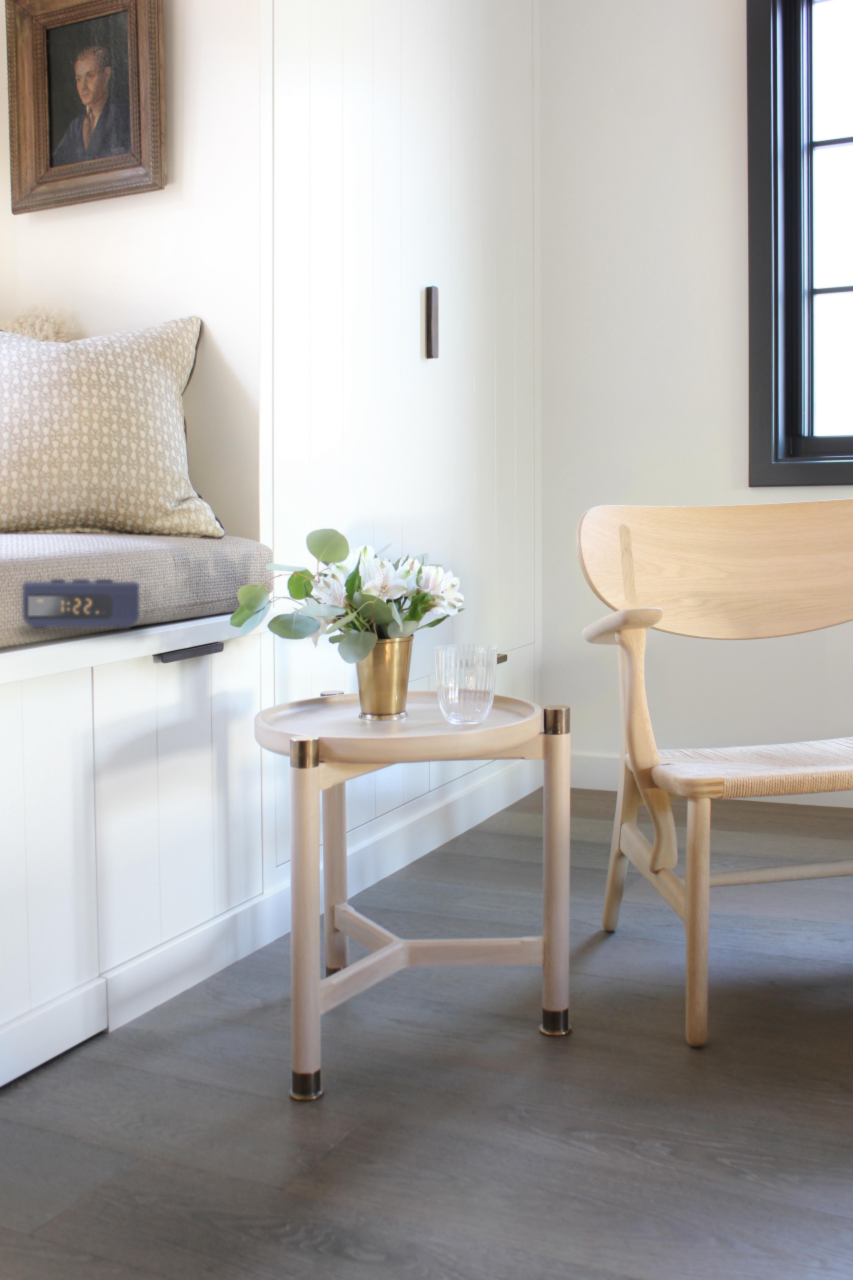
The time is 1:22
